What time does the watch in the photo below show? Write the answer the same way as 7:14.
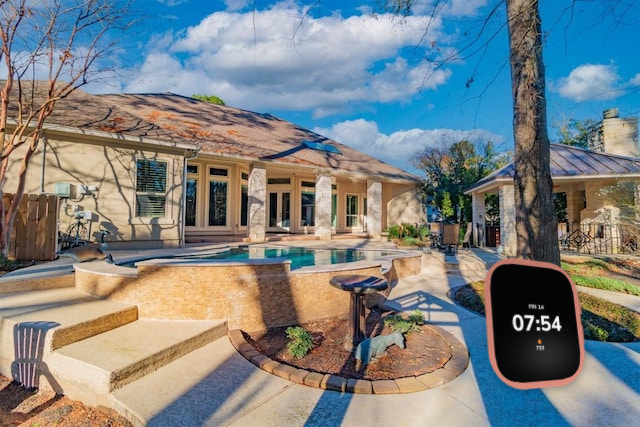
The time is 7:54
